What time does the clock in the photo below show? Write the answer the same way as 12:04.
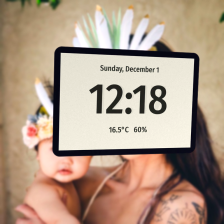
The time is 12:18
